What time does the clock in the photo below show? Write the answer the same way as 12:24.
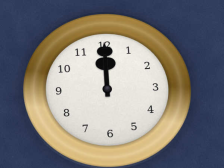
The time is 12:00
